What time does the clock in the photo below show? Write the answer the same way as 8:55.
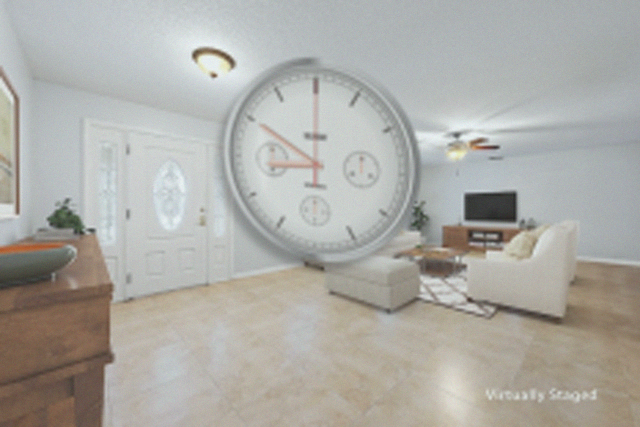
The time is 8:50
